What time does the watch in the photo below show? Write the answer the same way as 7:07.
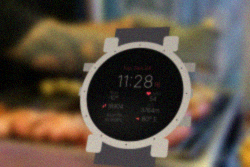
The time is 11:28
